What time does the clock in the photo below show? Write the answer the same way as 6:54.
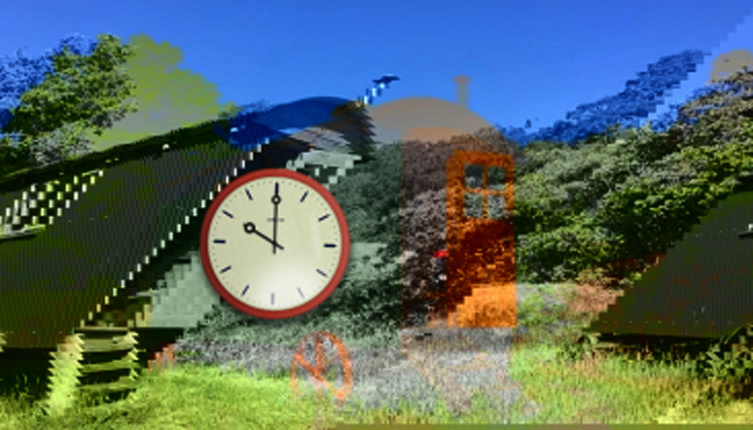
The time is 10:00
